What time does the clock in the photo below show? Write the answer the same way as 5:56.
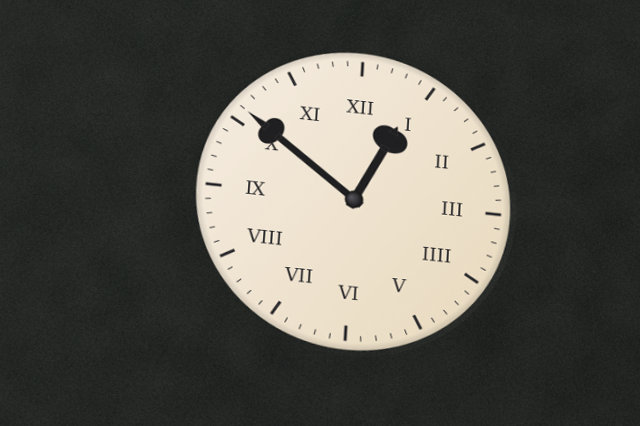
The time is 12:51
